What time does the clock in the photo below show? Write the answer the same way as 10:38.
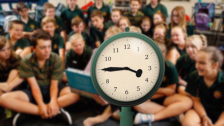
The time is 3:45
